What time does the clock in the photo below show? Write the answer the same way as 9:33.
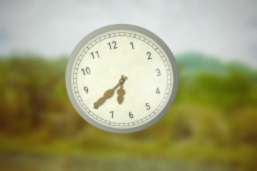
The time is 6:40
